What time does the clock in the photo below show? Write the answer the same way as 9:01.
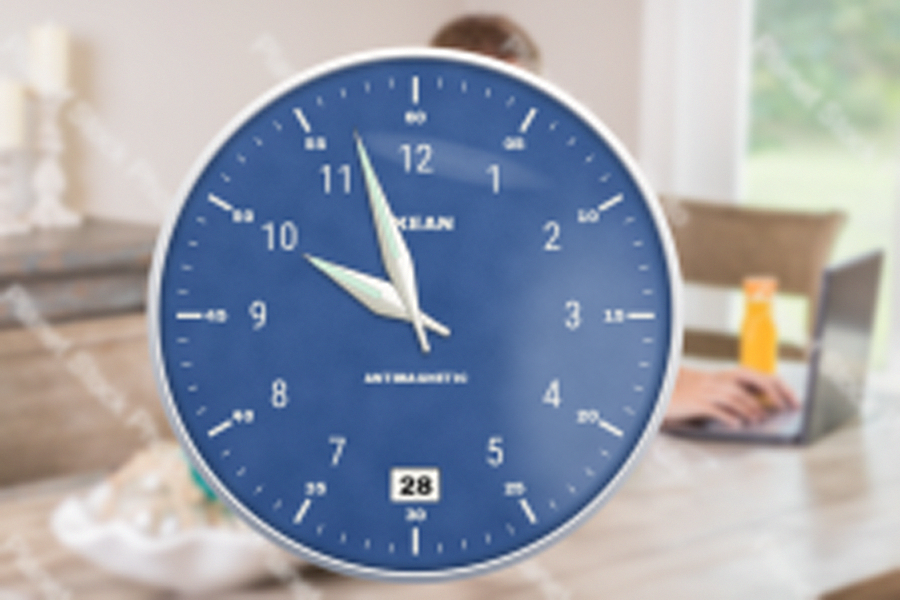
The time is 9:57
